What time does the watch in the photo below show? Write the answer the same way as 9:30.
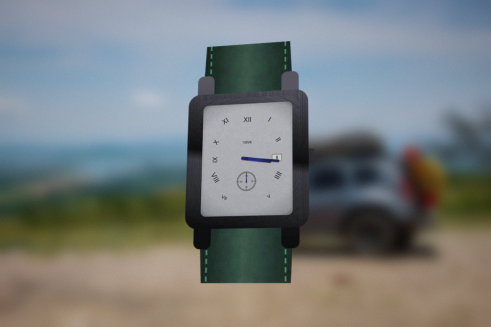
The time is 3:16
